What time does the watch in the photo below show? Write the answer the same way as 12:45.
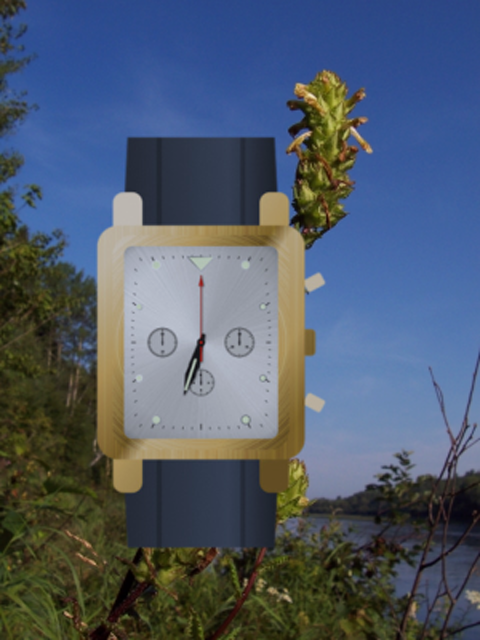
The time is 6:33
